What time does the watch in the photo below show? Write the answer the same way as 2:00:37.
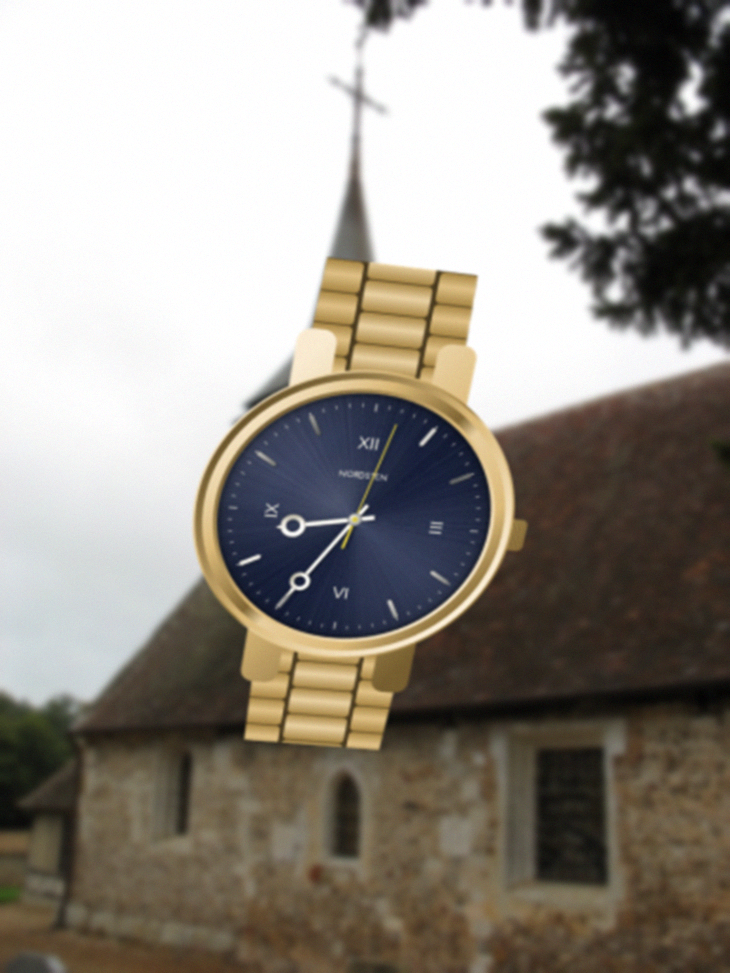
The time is 8:35:02
